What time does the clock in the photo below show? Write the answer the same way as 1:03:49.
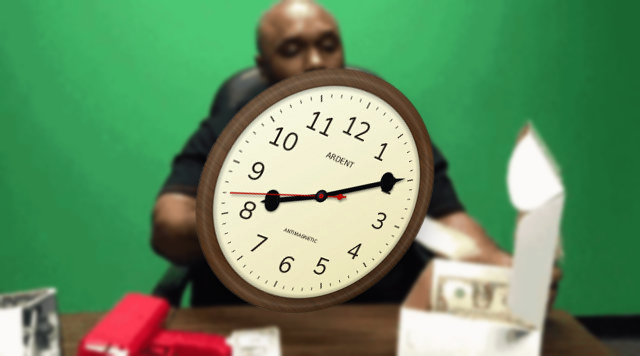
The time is 8:09:42
